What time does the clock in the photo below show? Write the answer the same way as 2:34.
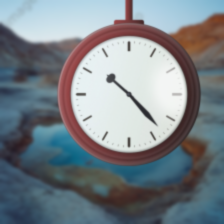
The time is 10:23
